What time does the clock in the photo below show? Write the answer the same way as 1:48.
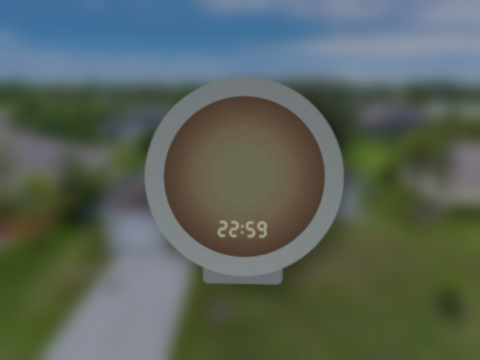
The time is 22:59
